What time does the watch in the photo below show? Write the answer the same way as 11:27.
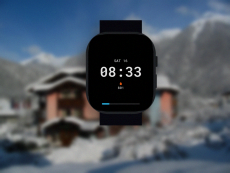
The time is 8:33
